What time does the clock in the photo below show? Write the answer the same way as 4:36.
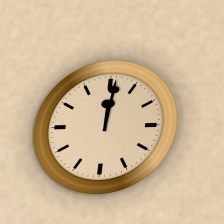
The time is 12:01
